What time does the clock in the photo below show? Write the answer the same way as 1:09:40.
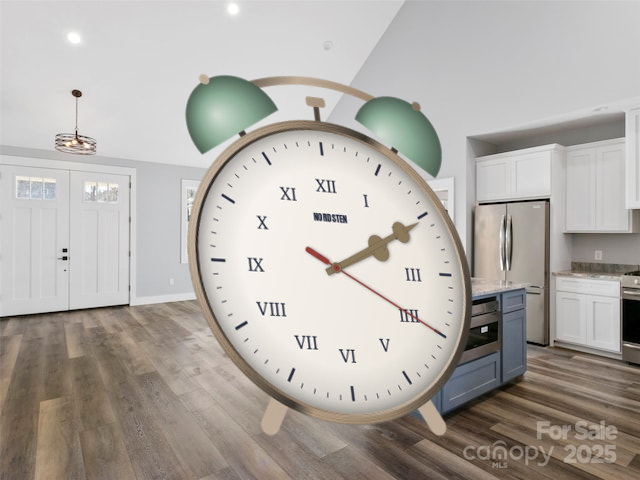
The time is 2:10:20
